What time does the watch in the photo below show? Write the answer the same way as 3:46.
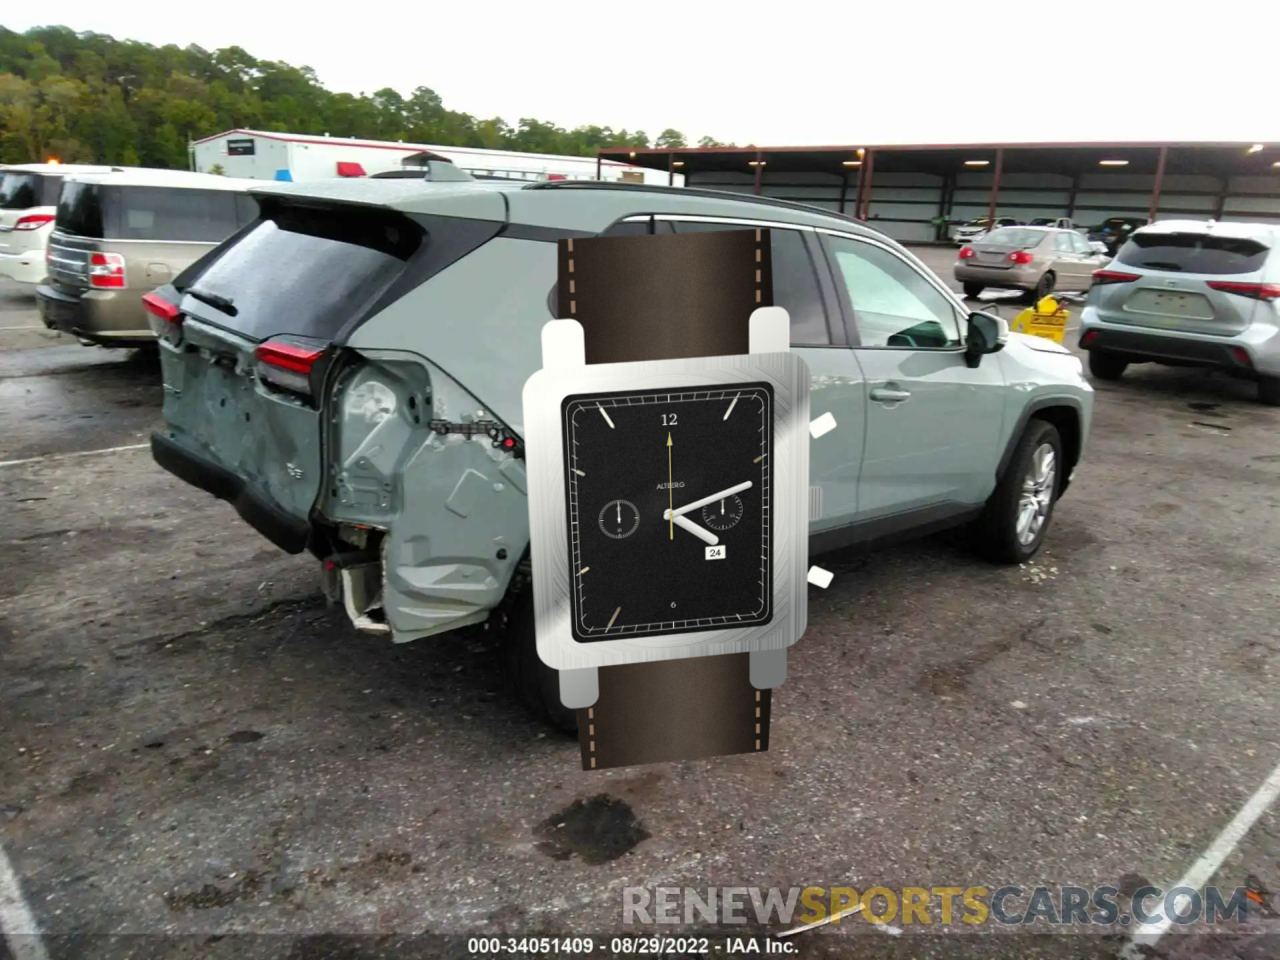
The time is 4:12
